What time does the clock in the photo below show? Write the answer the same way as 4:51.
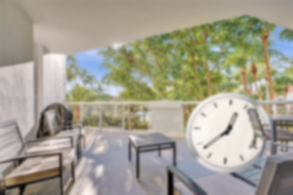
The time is 12:38
